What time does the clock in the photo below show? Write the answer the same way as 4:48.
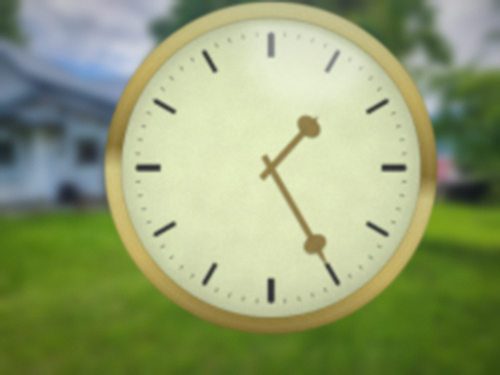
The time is 1:25
